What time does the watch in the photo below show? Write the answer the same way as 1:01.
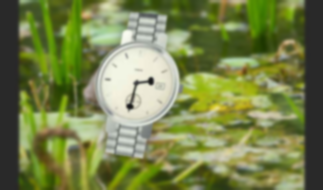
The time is 2:31
